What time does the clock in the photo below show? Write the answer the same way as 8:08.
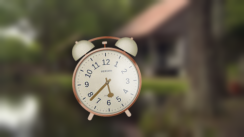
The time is 5:38
